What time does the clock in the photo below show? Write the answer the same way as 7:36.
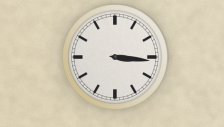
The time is 3:16
